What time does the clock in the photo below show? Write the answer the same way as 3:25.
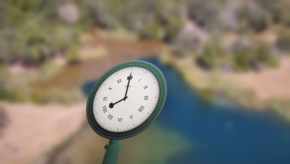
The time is 8:00
